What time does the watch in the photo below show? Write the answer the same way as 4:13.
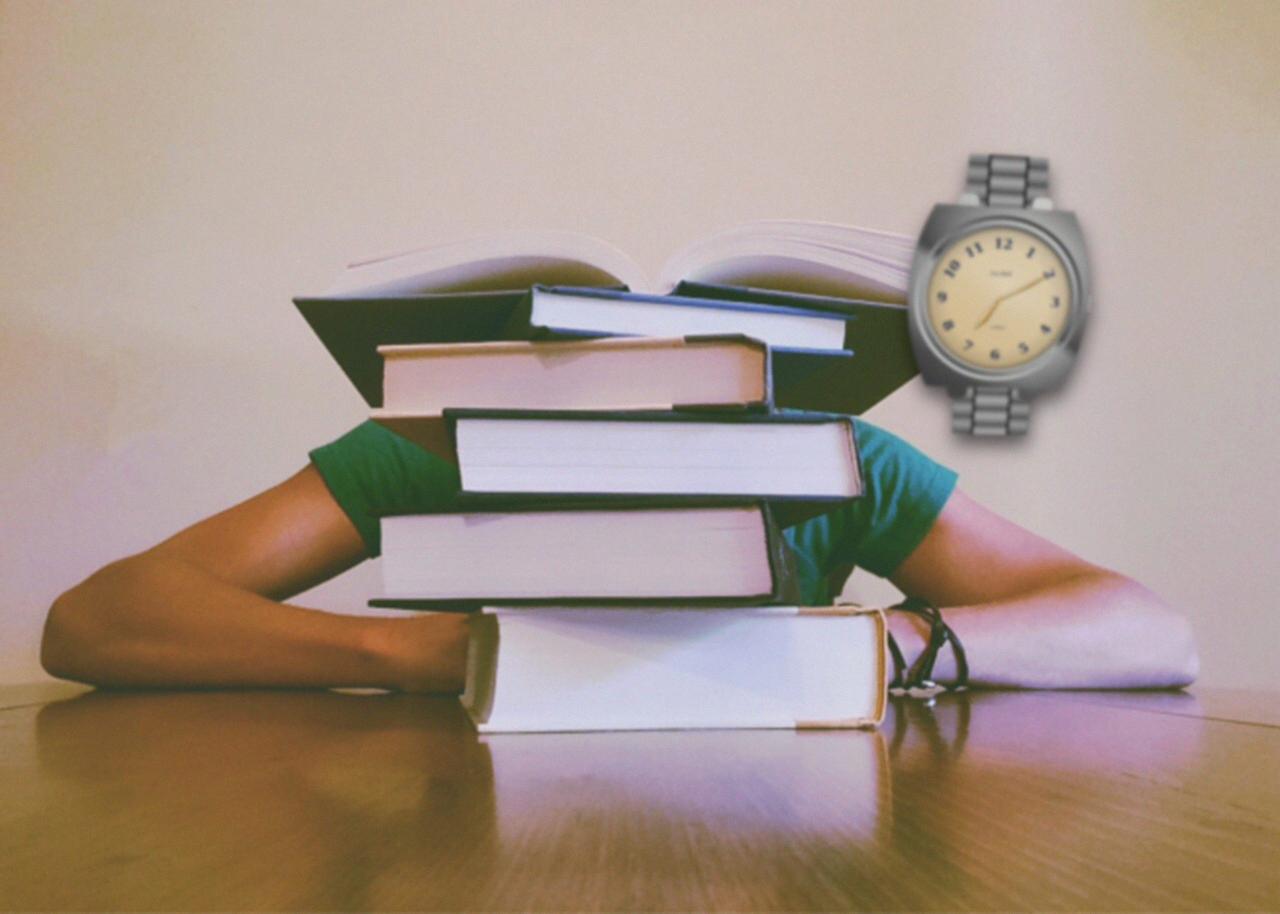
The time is 7:10
